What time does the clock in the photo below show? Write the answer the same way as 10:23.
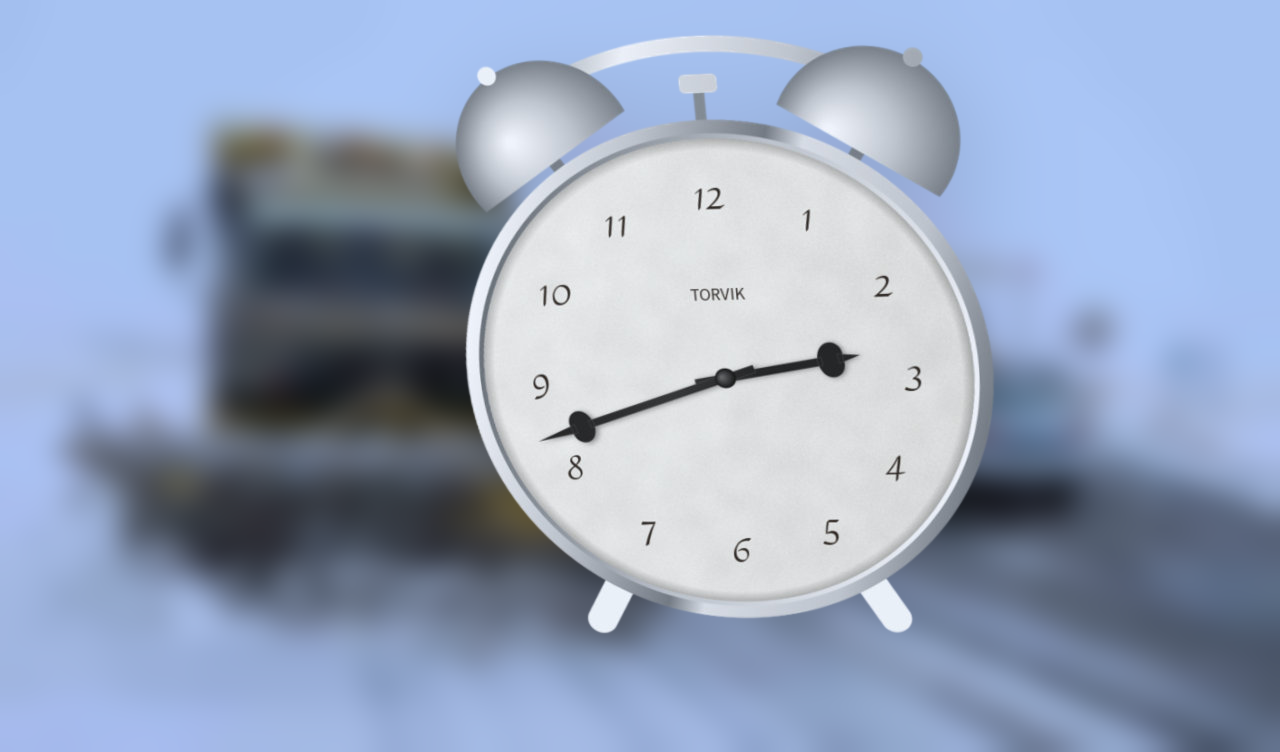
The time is 2:42
